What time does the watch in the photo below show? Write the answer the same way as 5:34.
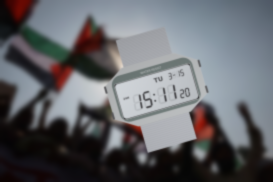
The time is 15:11
